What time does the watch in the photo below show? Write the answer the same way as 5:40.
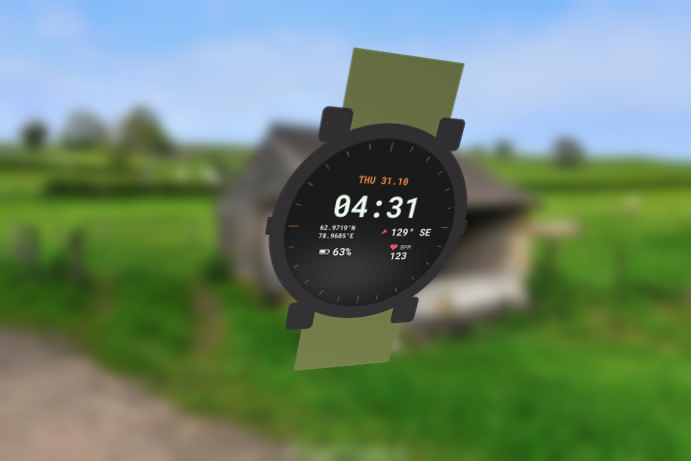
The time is 4:31
